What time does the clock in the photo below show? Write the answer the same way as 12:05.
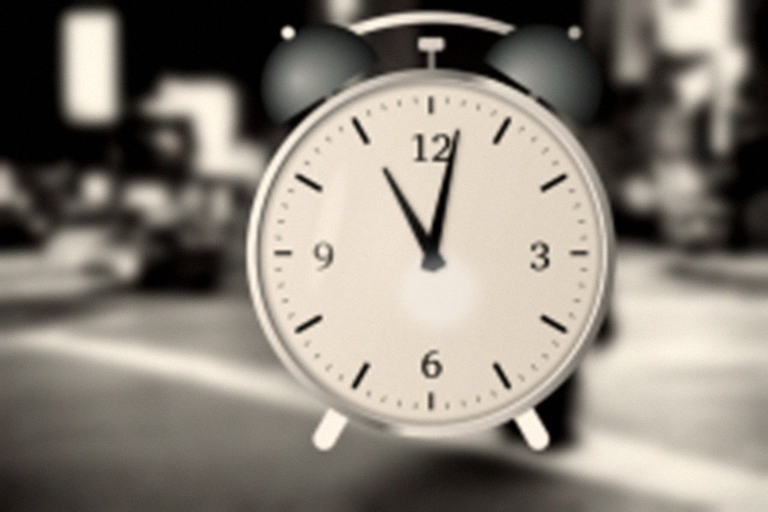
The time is 11:02
